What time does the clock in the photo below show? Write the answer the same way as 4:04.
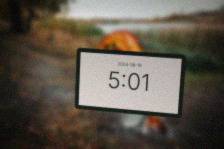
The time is 5:01
